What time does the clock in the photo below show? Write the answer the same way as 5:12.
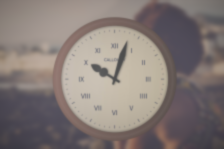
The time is 10:03
